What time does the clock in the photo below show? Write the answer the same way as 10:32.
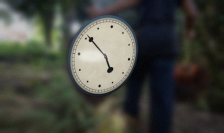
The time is 4:51
